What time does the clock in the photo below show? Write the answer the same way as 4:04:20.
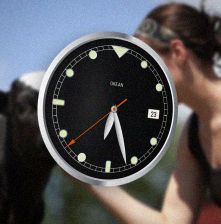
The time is 6:26:38
